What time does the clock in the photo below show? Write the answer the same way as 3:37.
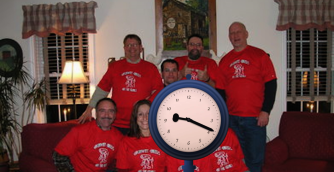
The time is 9:19
